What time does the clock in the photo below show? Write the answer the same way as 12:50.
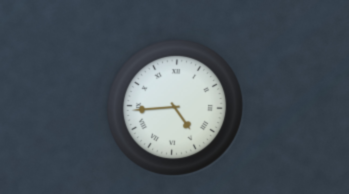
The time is 4:44
